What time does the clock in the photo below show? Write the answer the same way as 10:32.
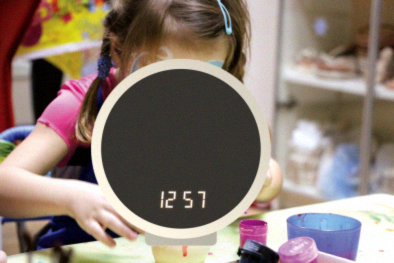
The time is 12:57
